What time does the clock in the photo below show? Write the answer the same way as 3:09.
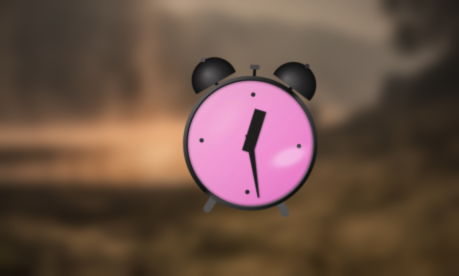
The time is 12:28
